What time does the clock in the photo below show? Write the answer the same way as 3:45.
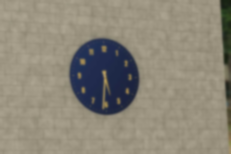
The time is 5:31
